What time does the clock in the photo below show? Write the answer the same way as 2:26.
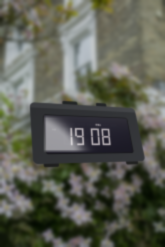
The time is 19:08
